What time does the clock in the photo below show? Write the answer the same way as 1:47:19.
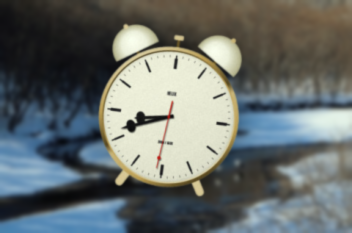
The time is 8:41:31
